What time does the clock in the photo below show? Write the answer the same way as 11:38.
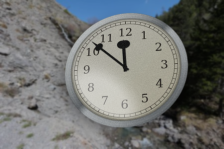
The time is 11:52
